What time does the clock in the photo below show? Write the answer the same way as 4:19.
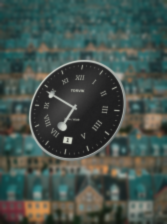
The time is 6:49
